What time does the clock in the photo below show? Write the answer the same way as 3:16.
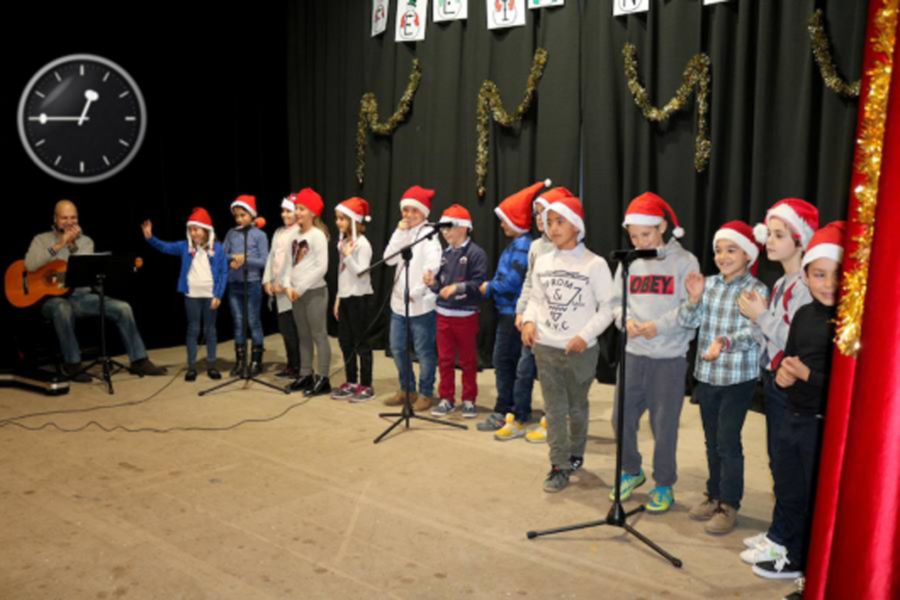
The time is 12:45
